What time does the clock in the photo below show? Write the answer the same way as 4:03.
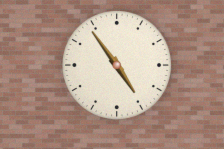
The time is 4:54
